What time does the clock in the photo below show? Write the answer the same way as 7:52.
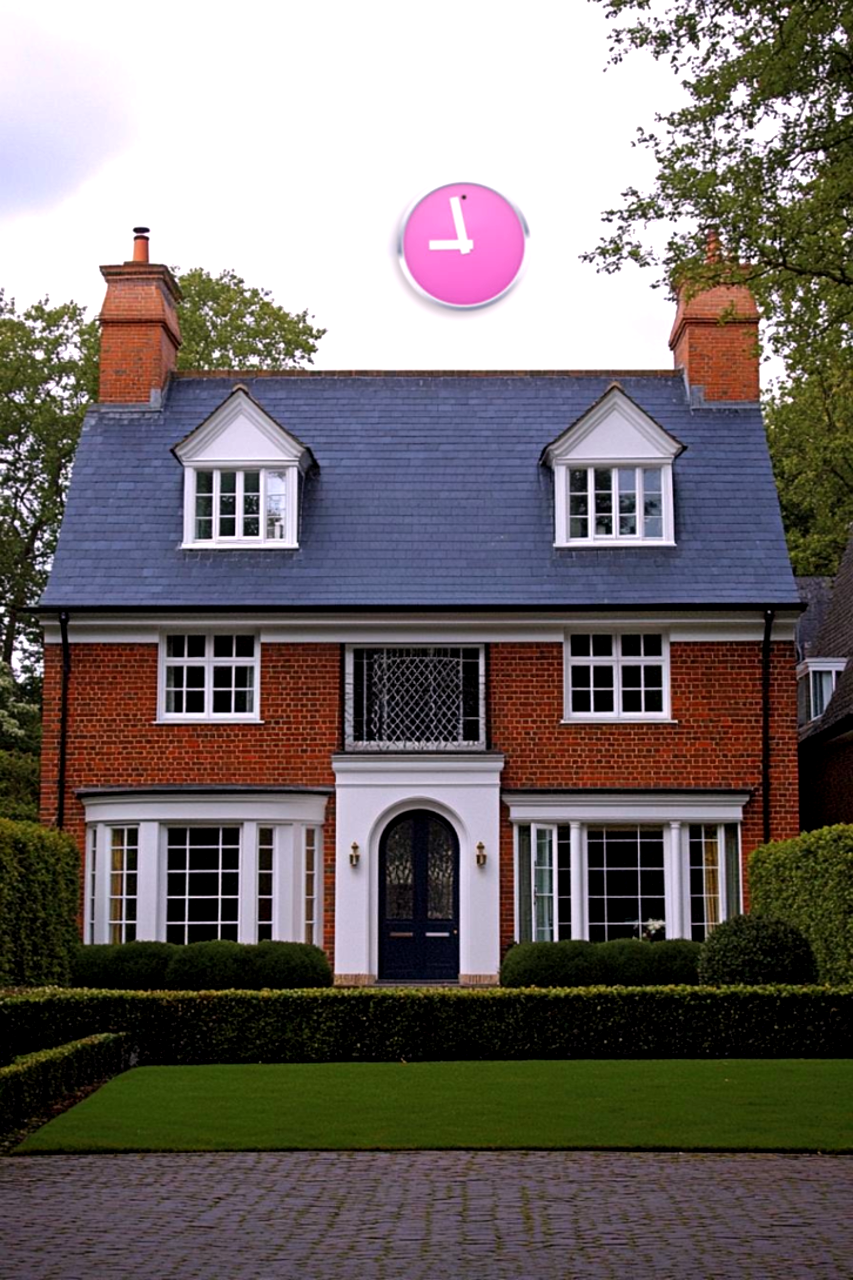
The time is 8:58
